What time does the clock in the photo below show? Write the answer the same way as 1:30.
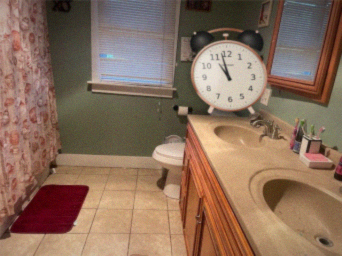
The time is 10:58
